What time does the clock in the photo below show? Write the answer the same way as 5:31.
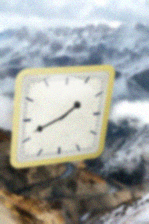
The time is 1:41
